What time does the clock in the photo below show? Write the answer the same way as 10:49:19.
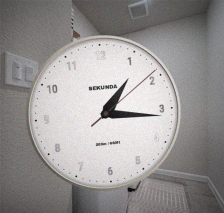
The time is 1:16:09
